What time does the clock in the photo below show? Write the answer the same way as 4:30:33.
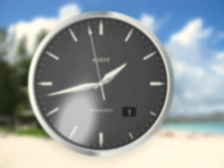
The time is 1:42:58
